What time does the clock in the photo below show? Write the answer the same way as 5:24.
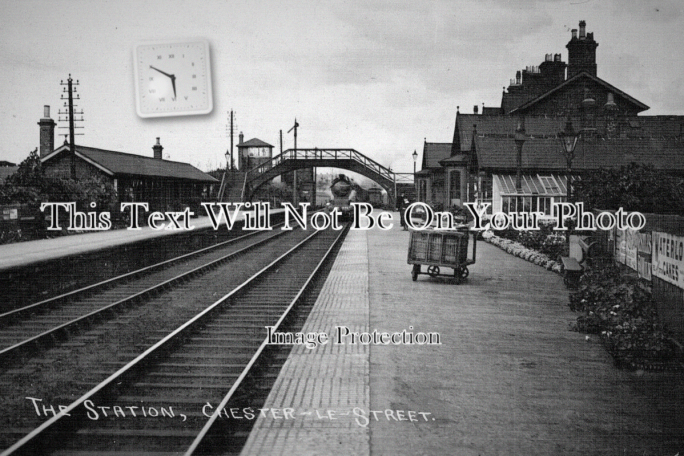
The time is 5:50
